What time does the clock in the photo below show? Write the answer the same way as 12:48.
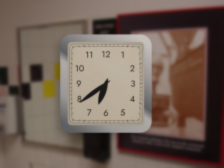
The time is 6:39
